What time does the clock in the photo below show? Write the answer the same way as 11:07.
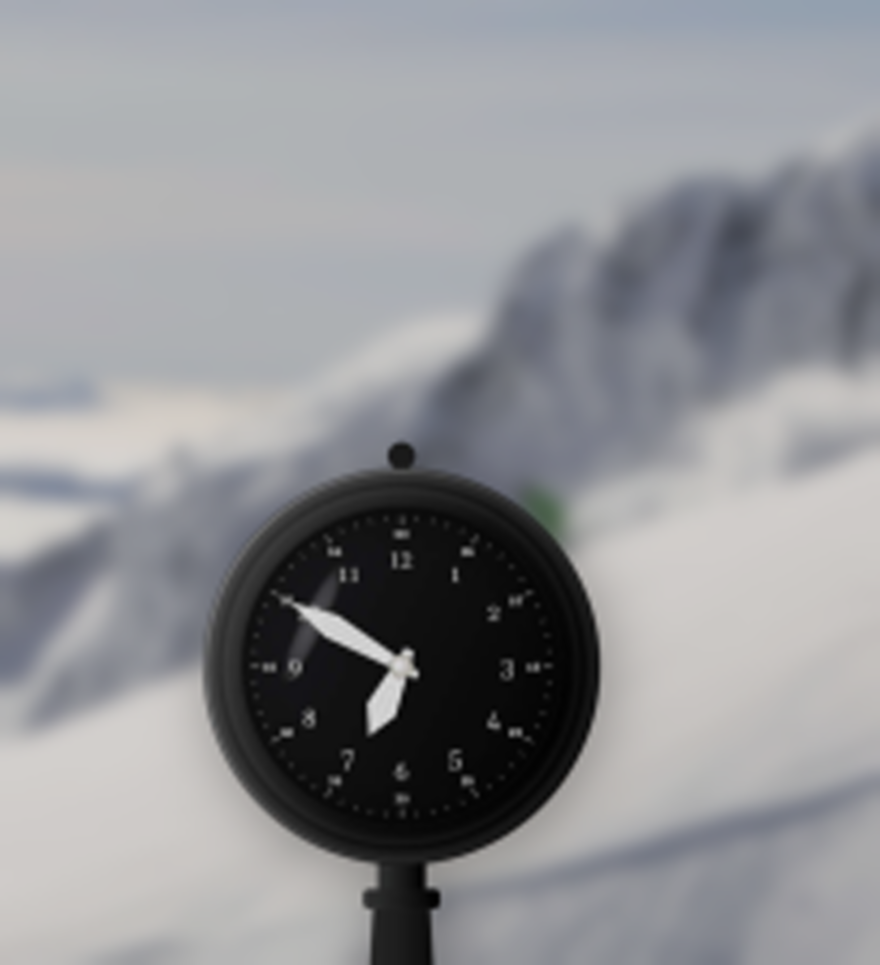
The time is 6:50
